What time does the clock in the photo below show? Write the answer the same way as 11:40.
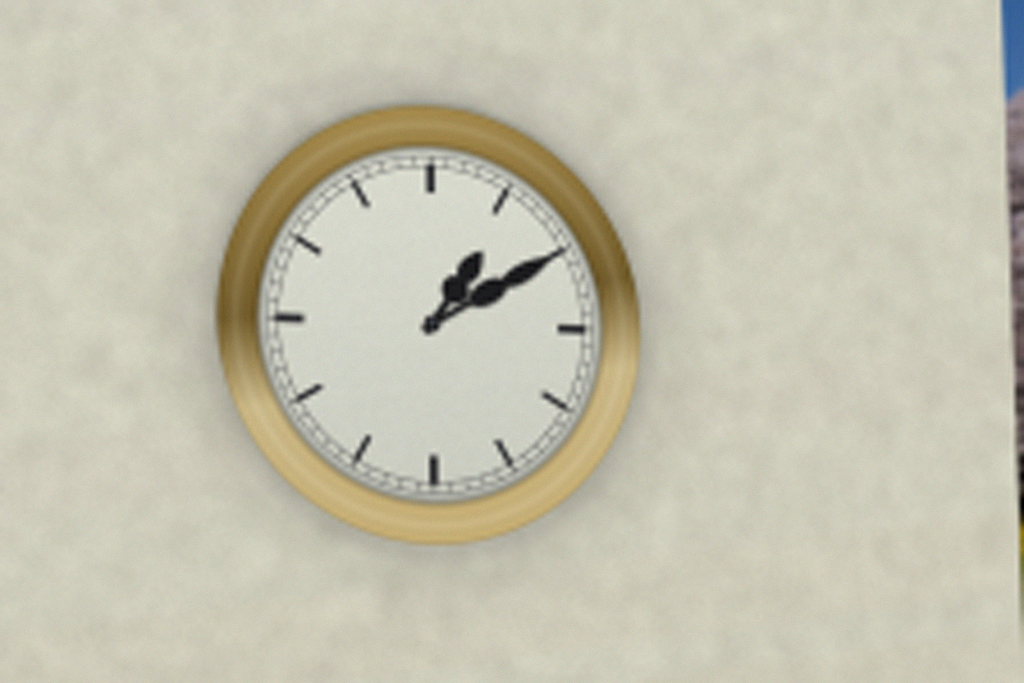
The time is 1:10
